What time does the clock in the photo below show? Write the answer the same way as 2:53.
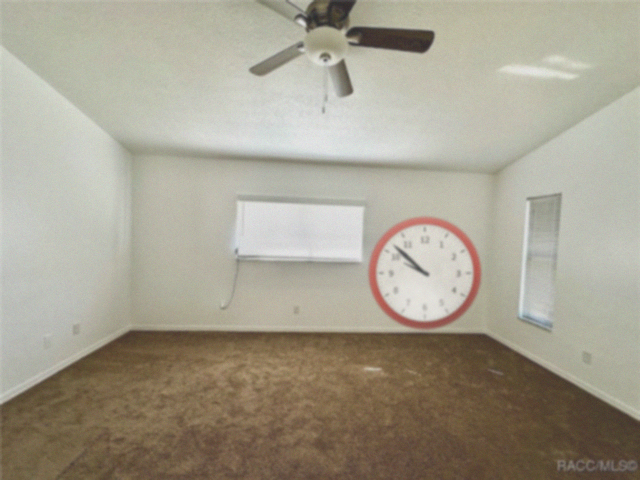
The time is 9:52
